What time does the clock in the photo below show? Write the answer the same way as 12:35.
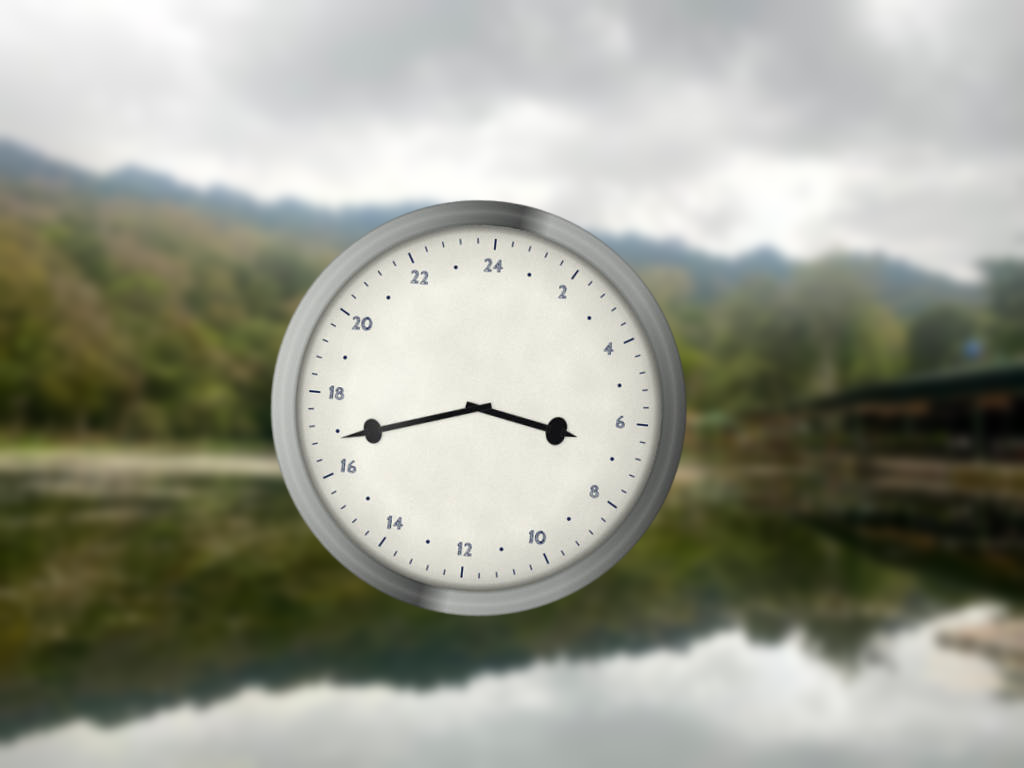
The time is 6:42
